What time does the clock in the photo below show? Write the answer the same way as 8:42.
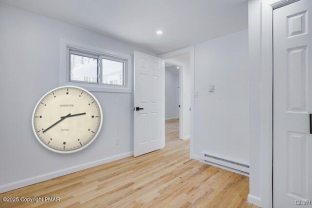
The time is 2:39
